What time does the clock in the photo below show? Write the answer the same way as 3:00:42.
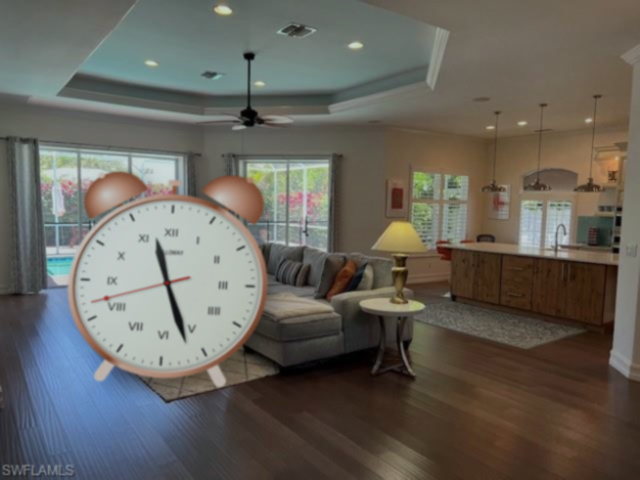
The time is 11:26:42
